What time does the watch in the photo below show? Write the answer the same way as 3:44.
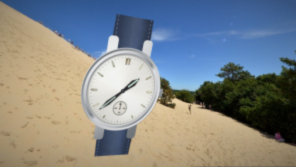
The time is 1:38
